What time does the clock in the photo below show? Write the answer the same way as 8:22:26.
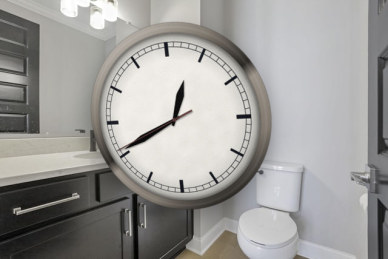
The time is 12:40:41
